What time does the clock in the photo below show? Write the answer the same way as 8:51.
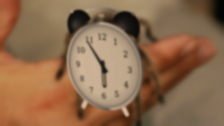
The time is 5:54
